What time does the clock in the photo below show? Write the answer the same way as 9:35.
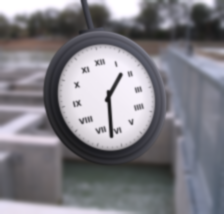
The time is 1:32
